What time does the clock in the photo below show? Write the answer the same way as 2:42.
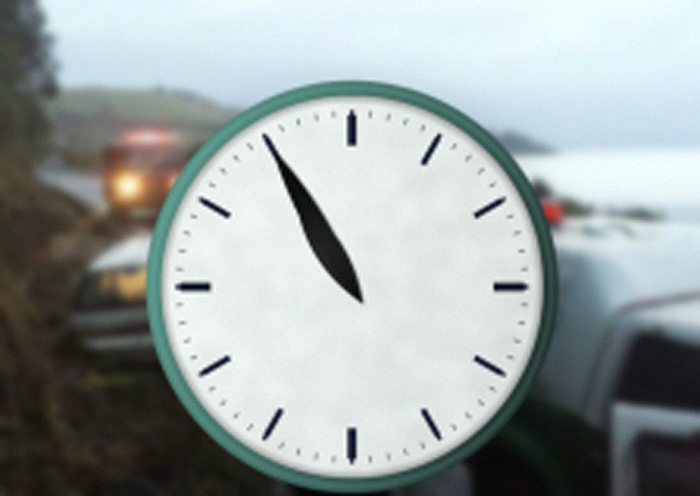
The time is 10:55
